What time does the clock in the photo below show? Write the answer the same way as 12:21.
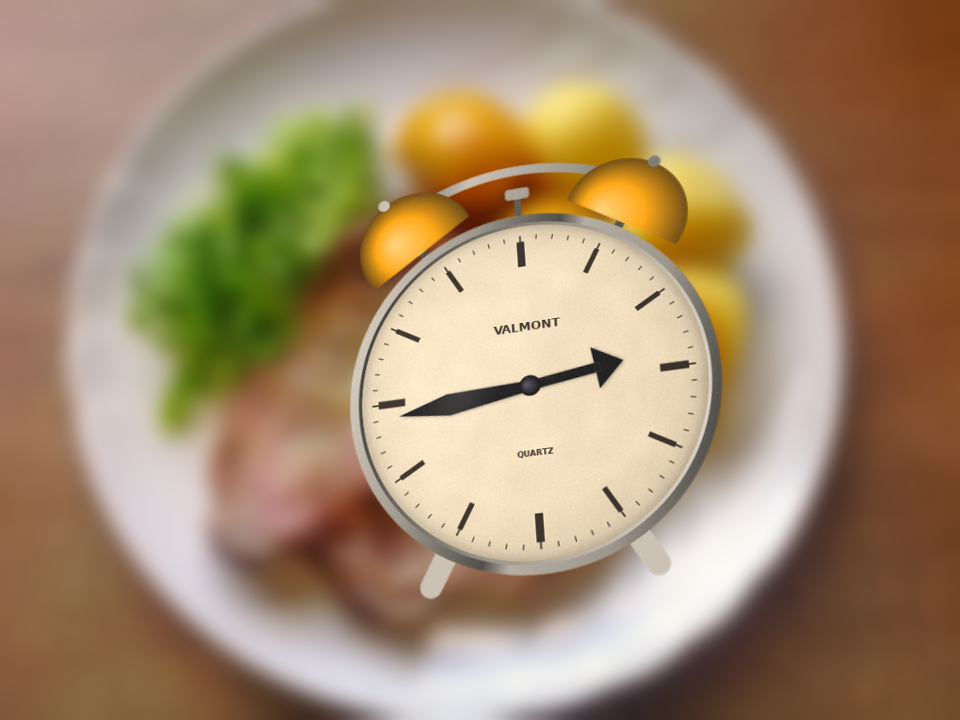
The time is 2:44
